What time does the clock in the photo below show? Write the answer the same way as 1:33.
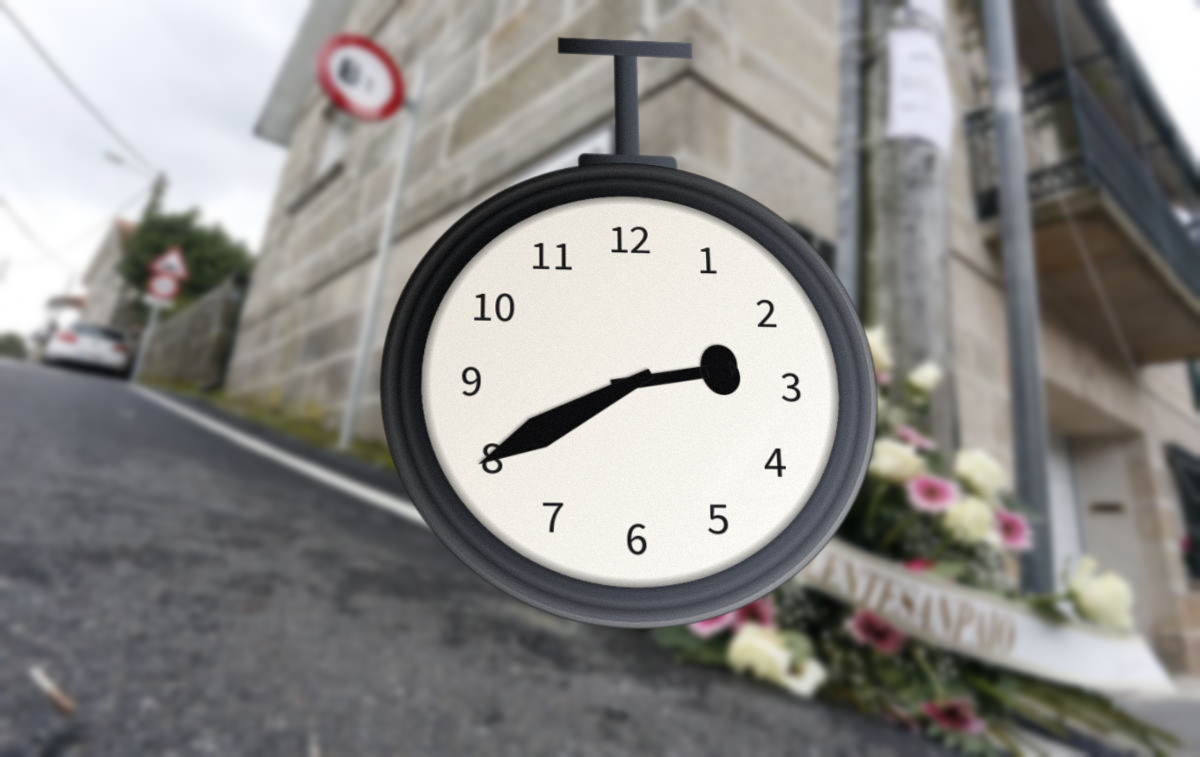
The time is 2:40
